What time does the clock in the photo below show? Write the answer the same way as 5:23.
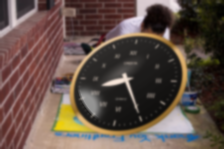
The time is 8:25
